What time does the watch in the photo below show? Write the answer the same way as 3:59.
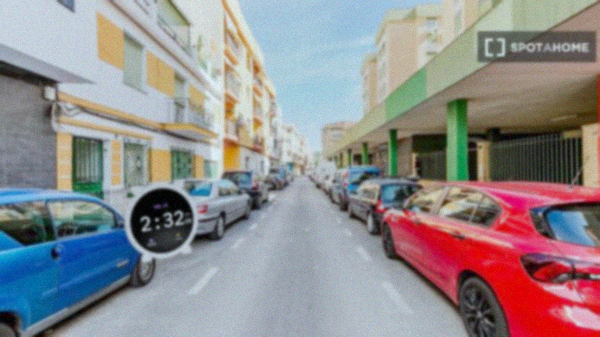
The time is 2:32
